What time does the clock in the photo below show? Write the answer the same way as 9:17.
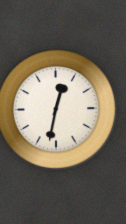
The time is 12:32
